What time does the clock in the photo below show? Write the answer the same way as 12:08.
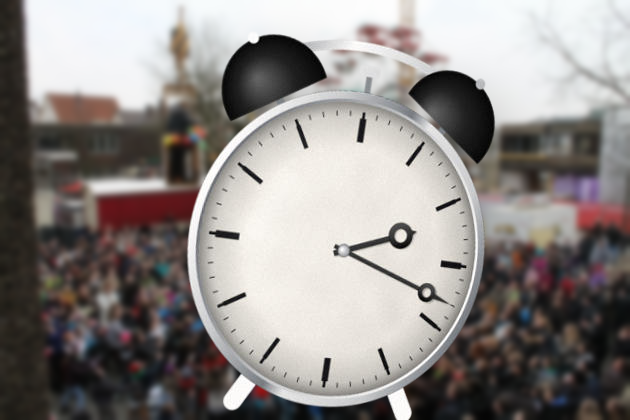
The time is 2:18
